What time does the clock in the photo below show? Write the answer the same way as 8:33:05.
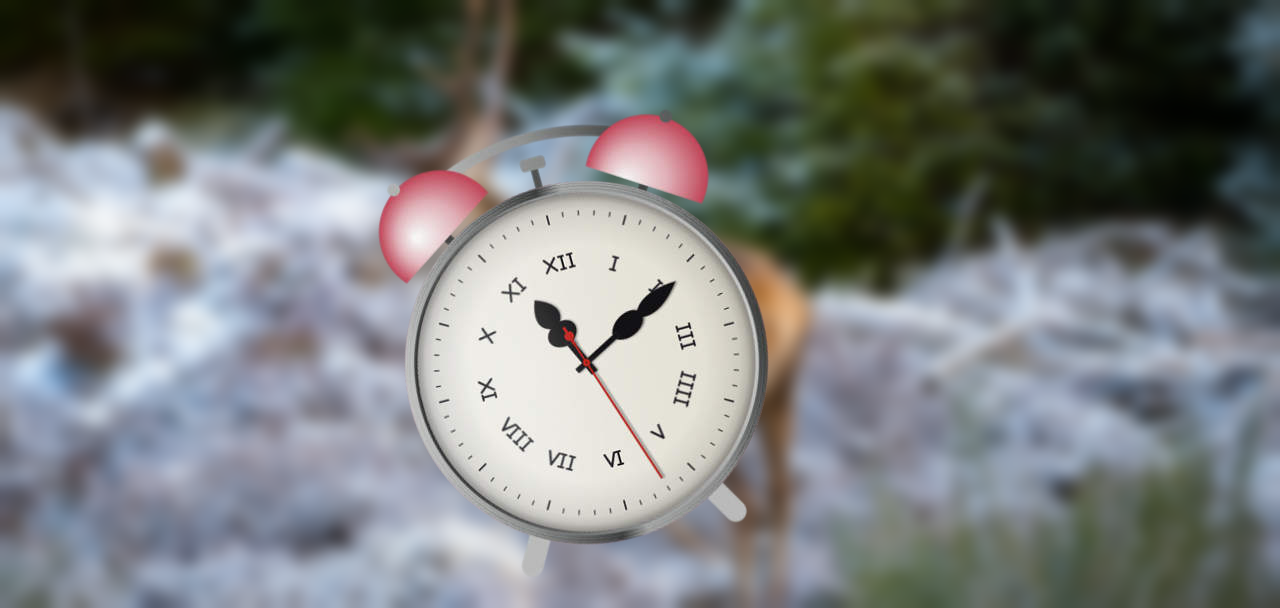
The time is 11:10:27
